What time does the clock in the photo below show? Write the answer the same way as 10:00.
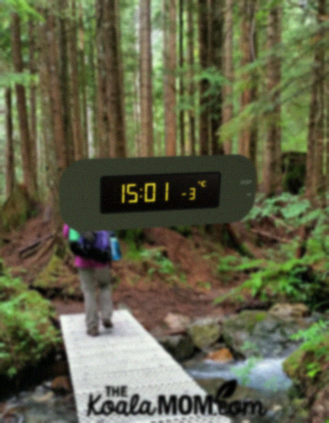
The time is 15:01
